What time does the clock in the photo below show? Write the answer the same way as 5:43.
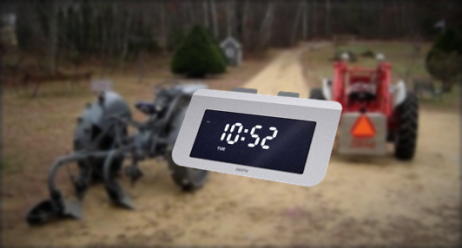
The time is 10:52
